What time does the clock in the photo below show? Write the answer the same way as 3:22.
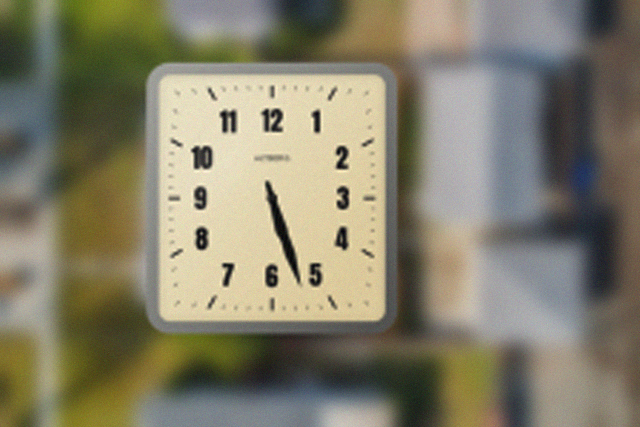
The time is 5:27
